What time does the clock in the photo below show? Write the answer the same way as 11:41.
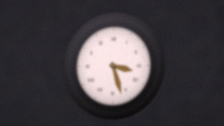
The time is 3:27
